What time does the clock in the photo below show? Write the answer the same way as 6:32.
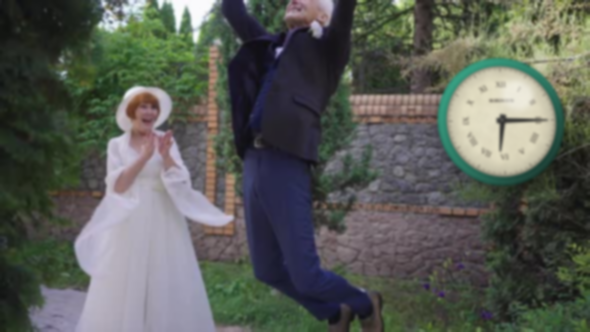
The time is 6:15
